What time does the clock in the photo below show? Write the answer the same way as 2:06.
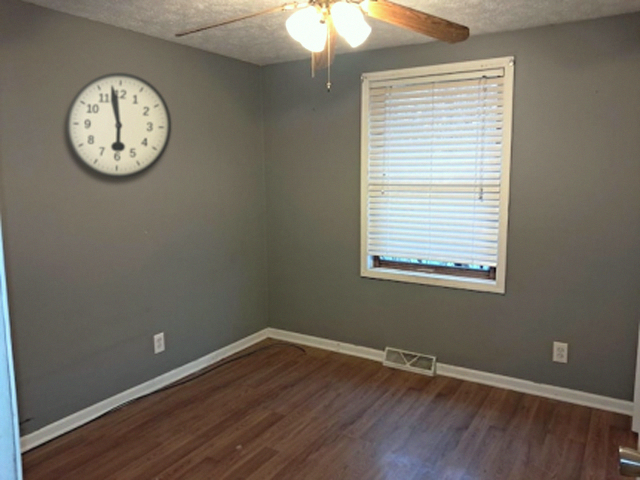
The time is 5:58
